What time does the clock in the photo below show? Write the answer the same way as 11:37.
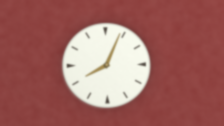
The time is 8:04
